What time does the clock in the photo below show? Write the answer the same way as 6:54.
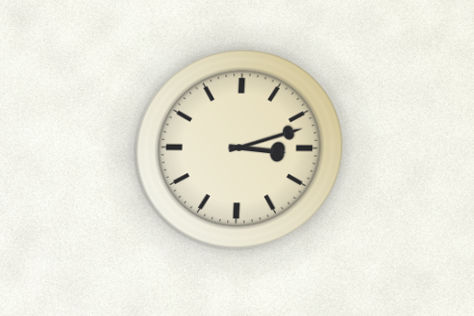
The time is 3:12
